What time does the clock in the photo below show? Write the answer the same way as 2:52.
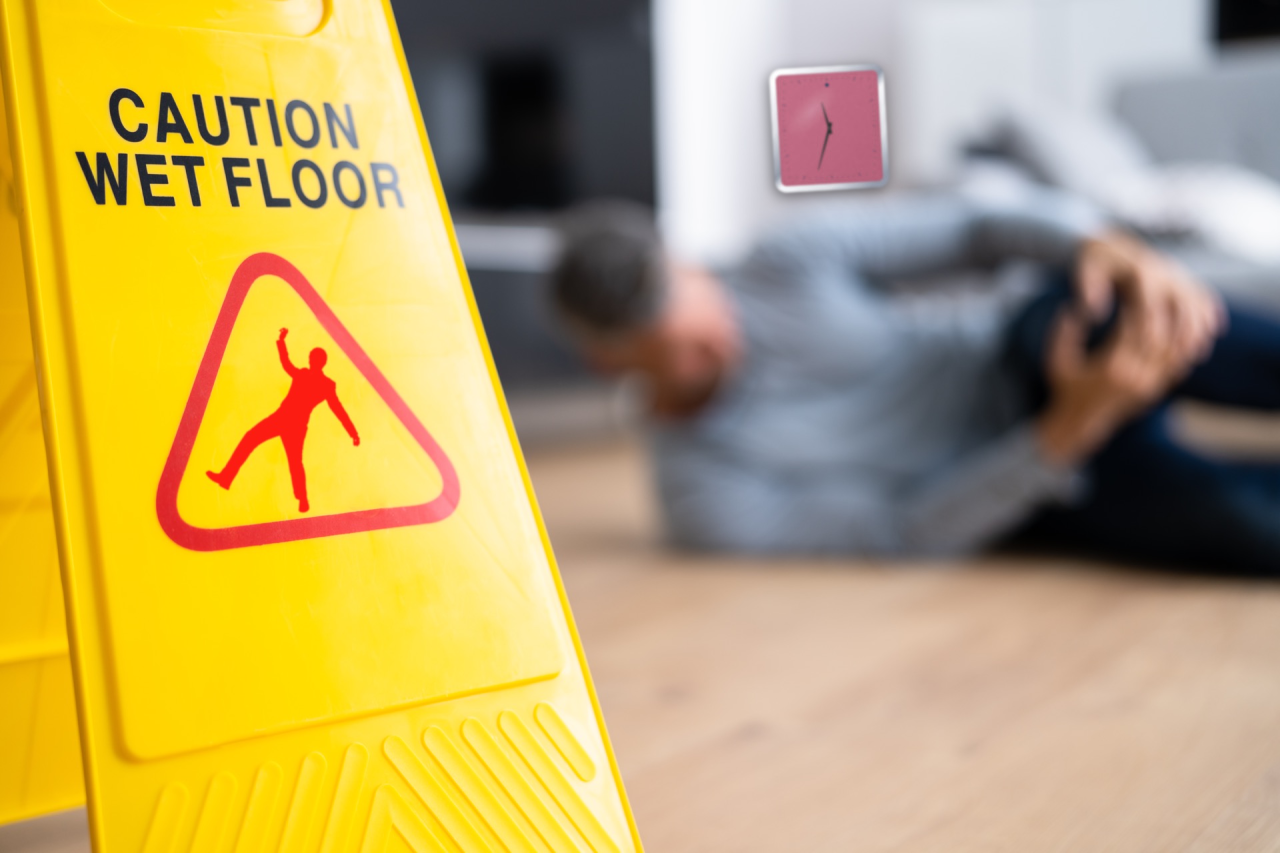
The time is 11:33
